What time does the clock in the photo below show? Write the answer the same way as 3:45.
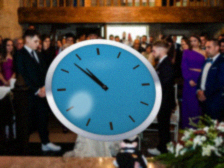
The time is 10:53
